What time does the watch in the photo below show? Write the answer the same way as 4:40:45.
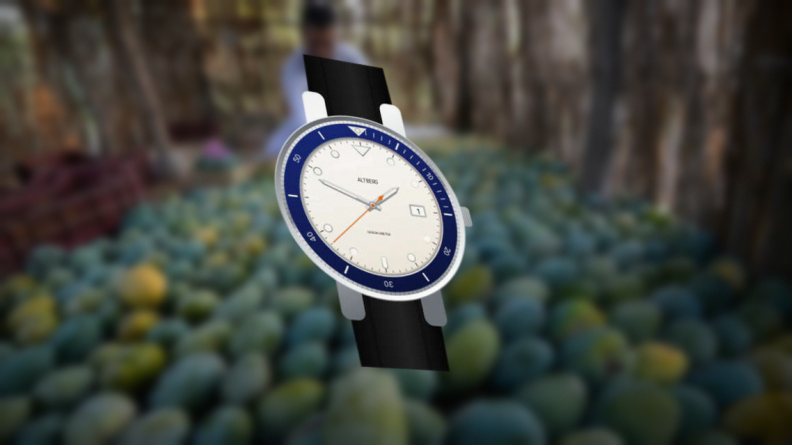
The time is 1:48:38
